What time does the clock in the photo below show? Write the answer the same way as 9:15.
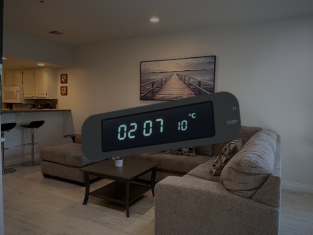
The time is 2:07
